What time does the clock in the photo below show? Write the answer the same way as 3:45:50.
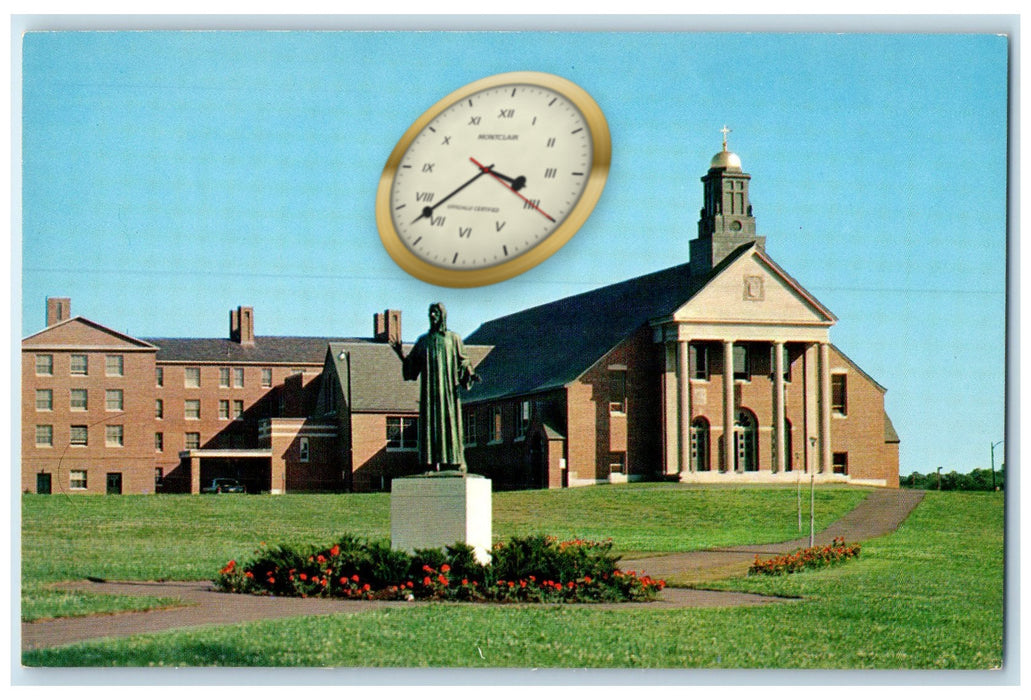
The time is 3:37:20
